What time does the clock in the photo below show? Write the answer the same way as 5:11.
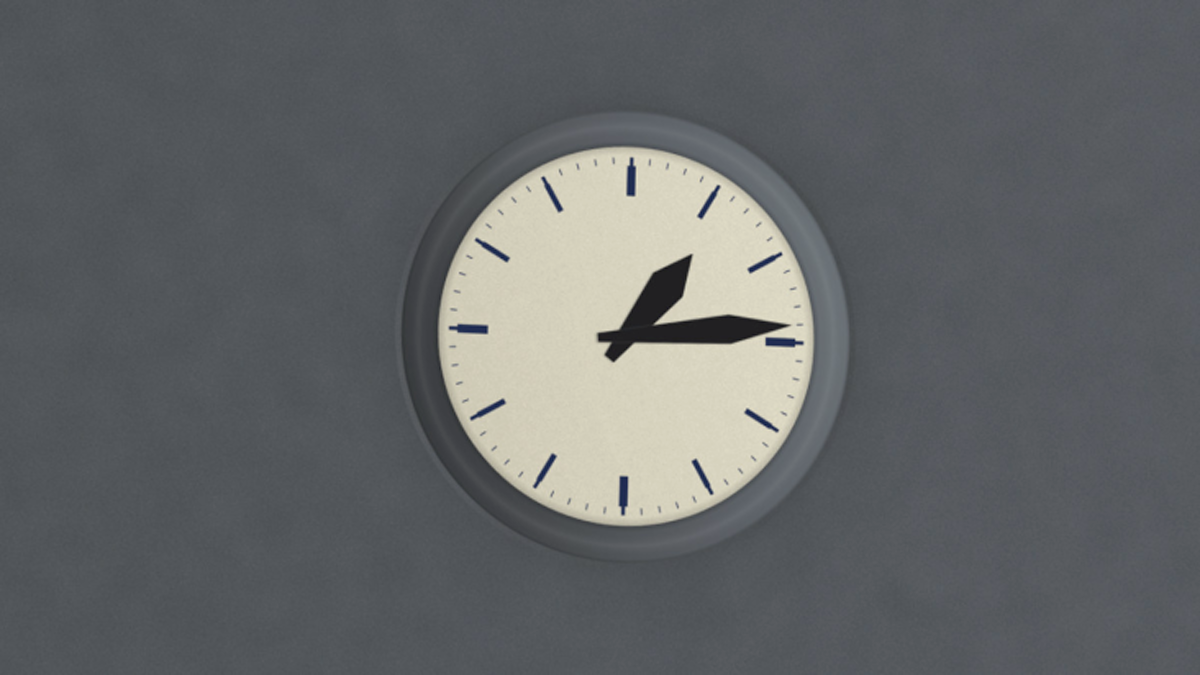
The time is 1:14
